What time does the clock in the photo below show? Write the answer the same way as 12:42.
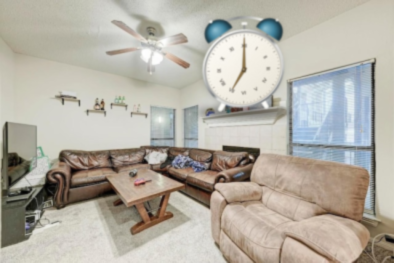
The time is 7:00
